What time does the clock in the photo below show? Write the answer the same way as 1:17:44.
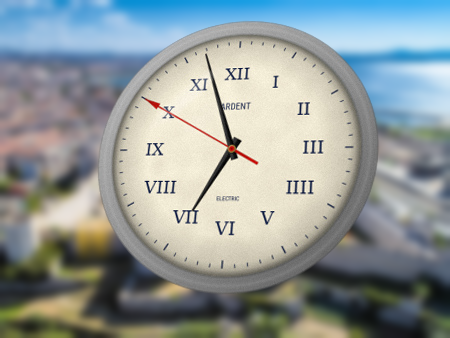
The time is 6:56:50
